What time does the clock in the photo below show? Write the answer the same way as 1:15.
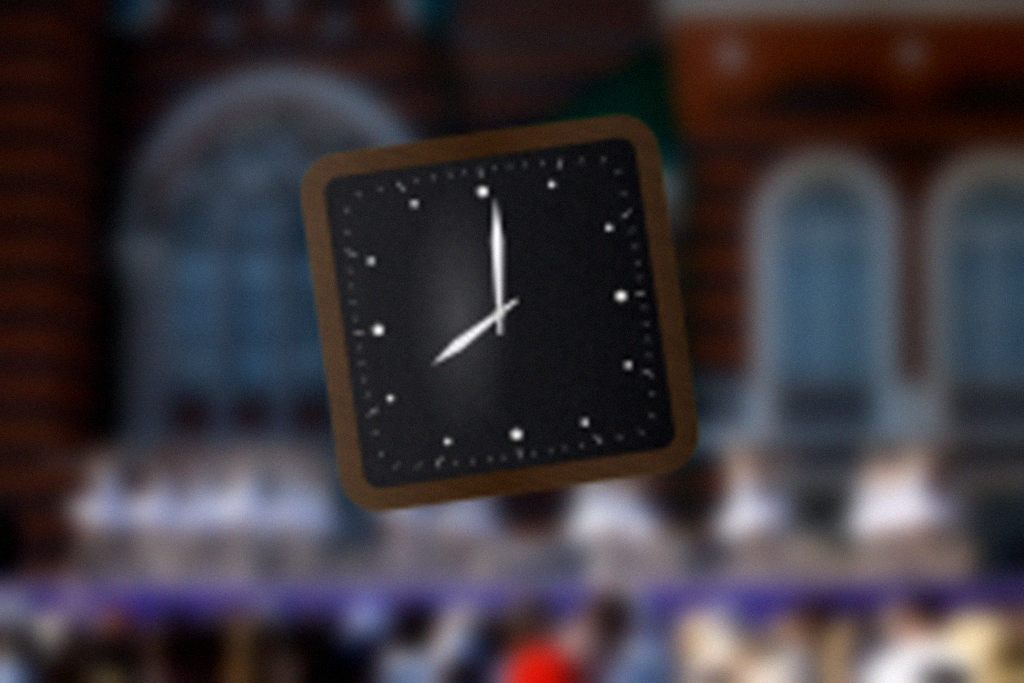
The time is 8:01
